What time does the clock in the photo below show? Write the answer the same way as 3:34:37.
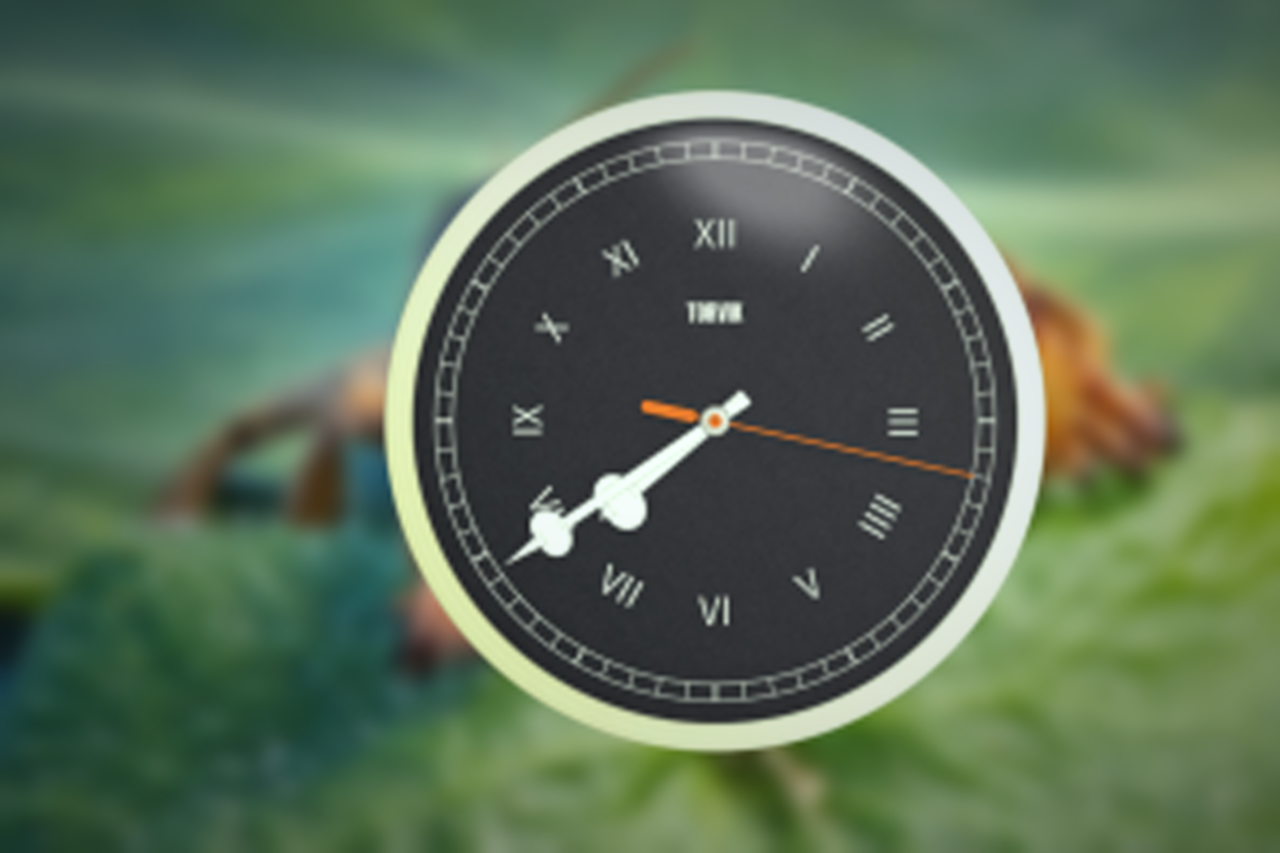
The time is 7:39:17
